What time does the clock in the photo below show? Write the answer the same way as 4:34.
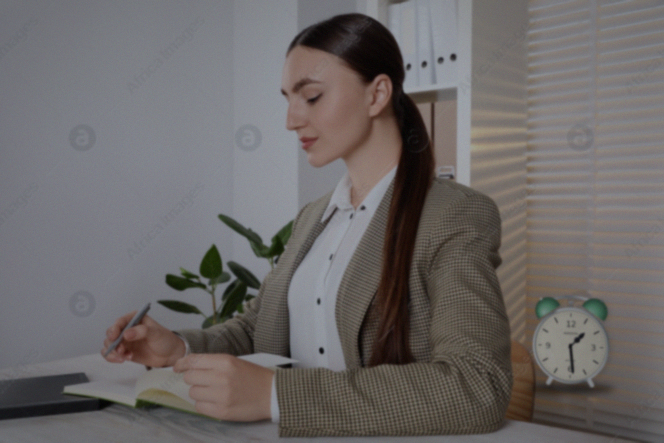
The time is 1:29
